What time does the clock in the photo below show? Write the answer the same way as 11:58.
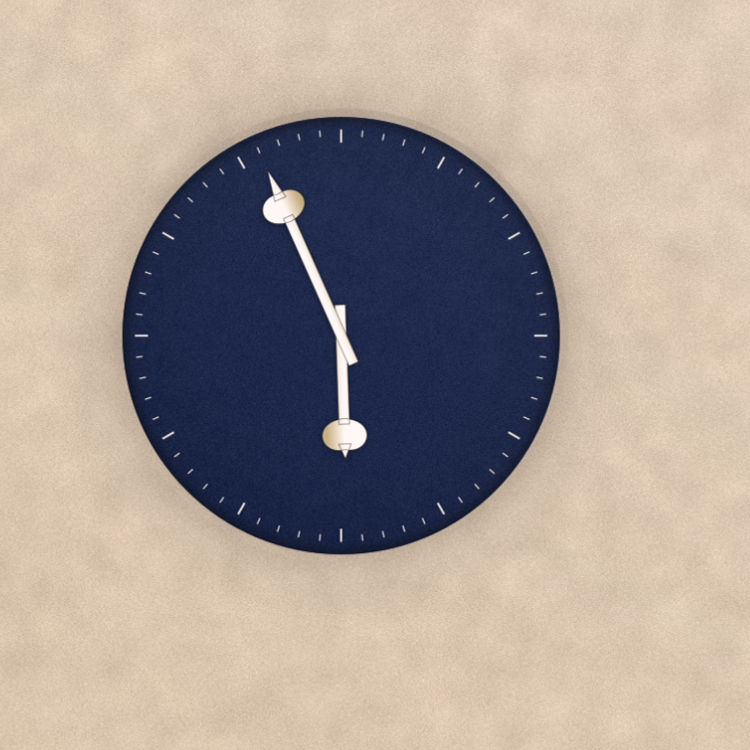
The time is 5:56
